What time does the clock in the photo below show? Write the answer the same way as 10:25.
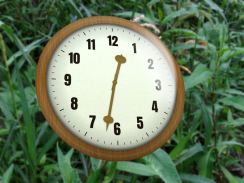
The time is 12:32
